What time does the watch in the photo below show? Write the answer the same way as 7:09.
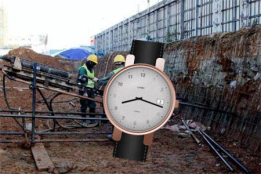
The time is 8:17
